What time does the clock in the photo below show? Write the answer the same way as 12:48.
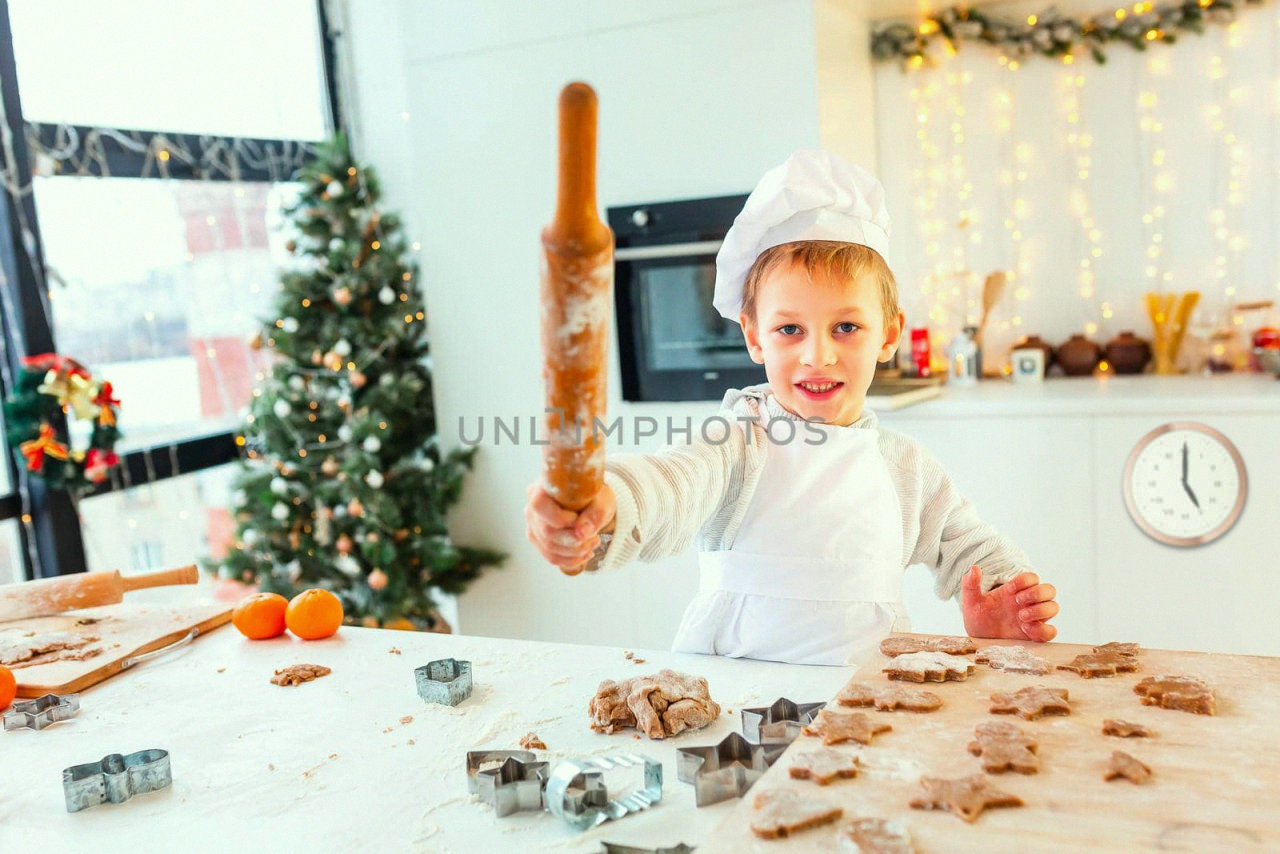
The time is 5:00
